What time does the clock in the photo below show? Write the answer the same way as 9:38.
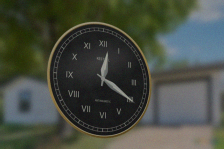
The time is 12:20
